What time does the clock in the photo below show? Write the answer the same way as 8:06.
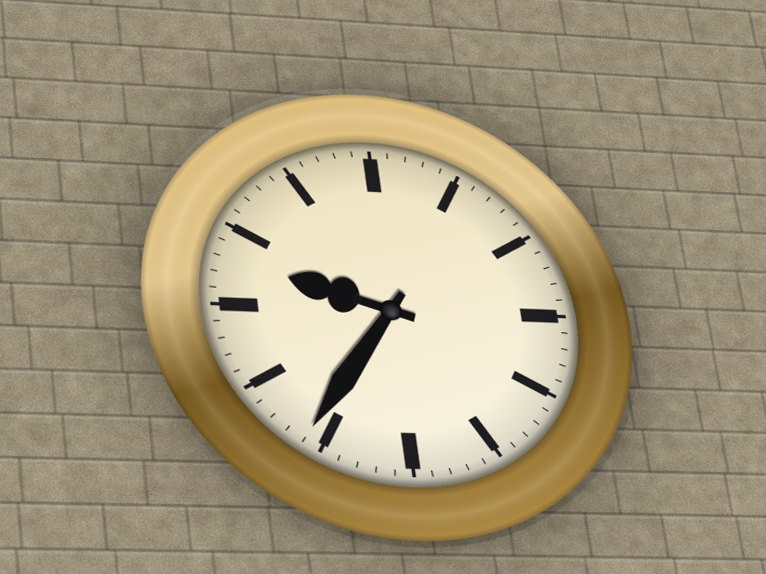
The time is 9:36
